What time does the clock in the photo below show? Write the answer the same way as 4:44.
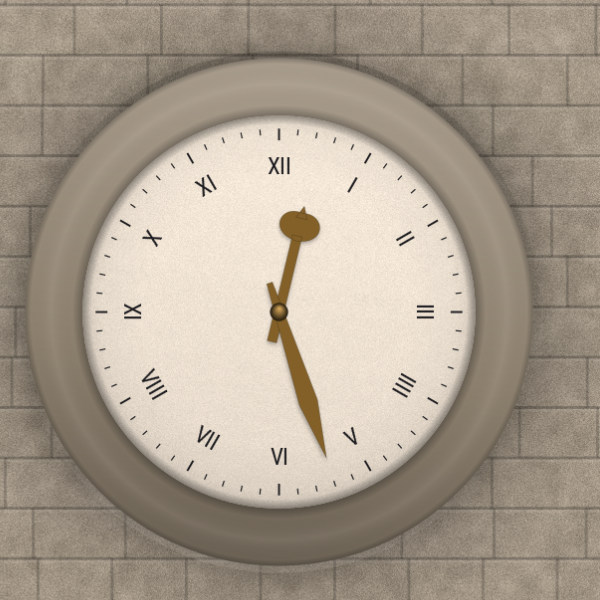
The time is 12:27
